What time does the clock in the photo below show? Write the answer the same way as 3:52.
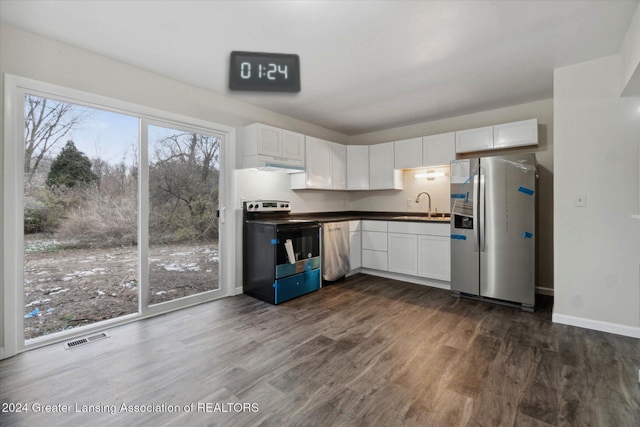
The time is 1:24
